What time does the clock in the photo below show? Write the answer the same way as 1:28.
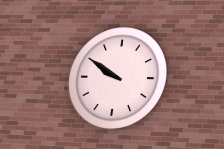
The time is 9:50
